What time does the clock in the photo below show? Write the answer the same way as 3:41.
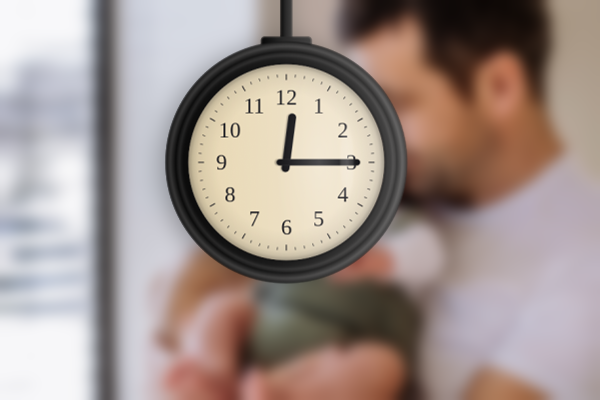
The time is 12:15
